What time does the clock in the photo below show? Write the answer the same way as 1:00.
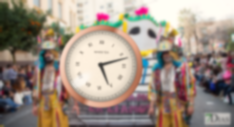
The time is 5:12
